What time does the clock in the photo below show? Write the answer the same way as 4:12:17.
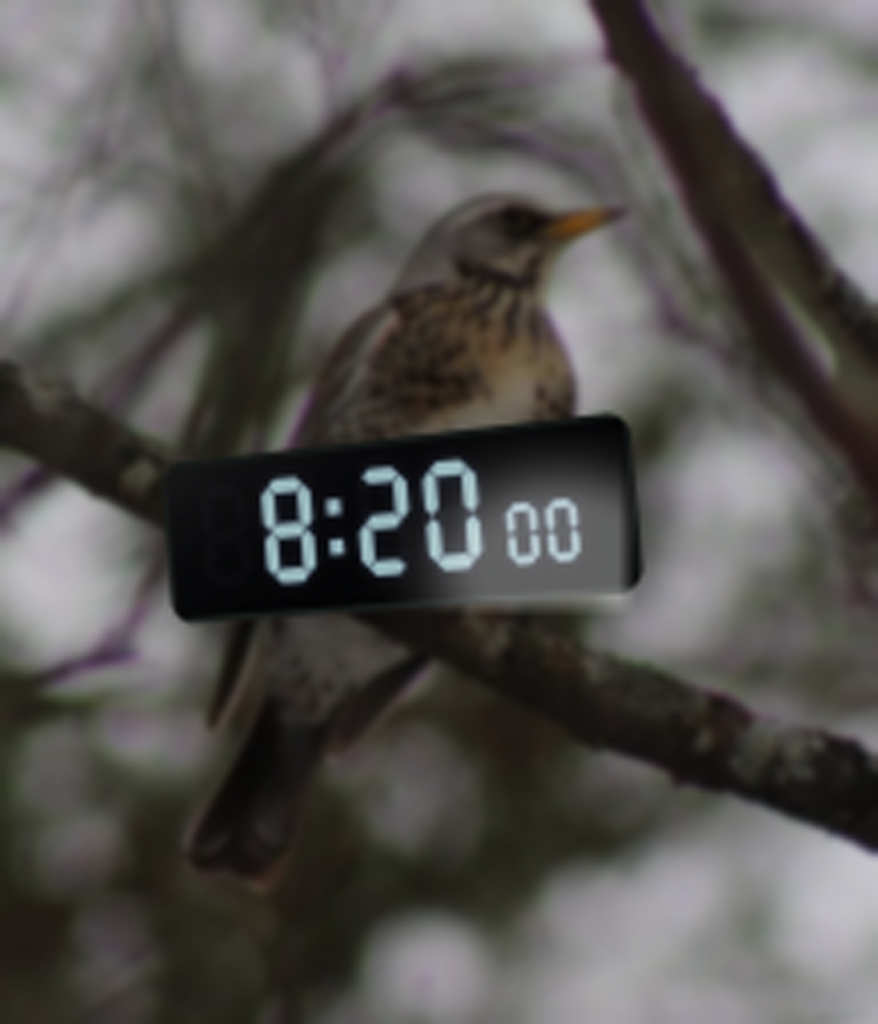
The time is 8:20:00
